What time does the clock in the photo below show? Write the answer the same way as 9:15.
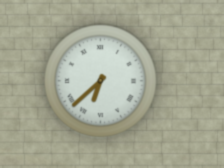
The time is 6:38
